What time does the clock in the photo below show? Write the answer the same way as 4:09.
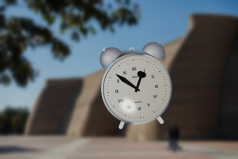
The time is 12:52
